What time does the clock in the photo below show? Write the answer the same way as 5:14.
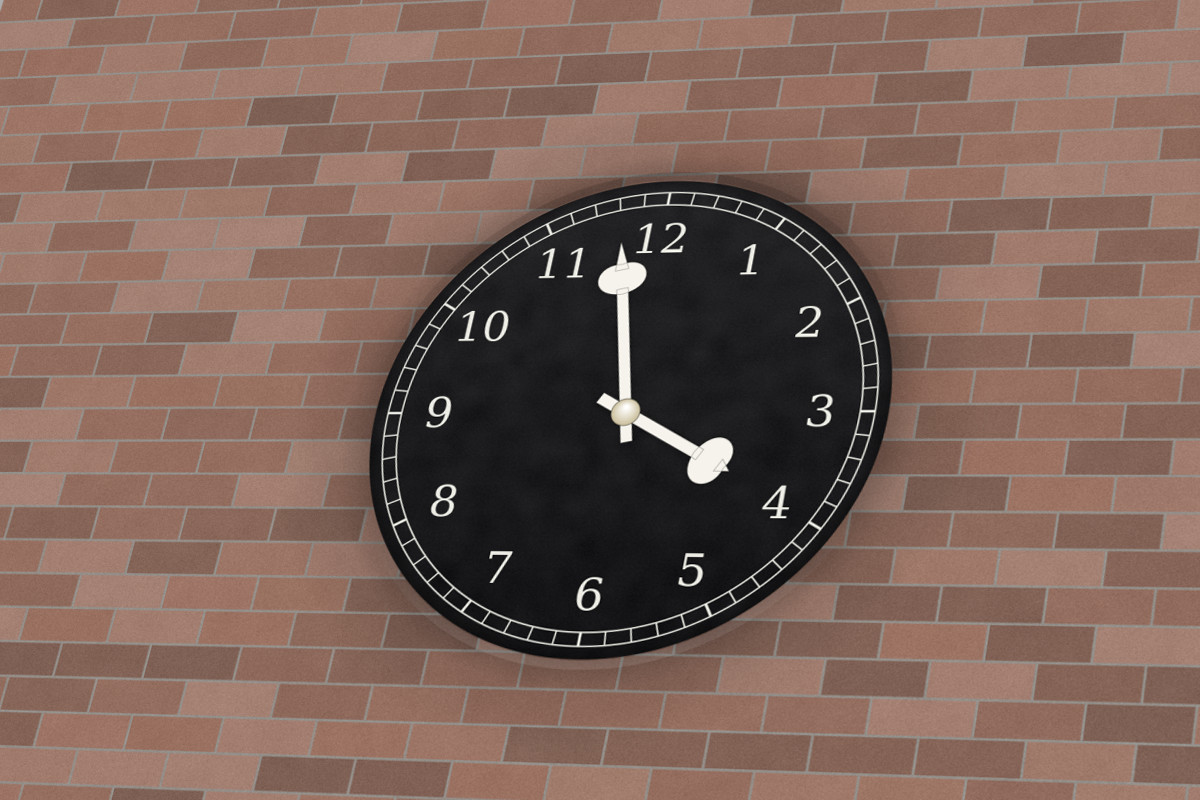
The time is 3:58
